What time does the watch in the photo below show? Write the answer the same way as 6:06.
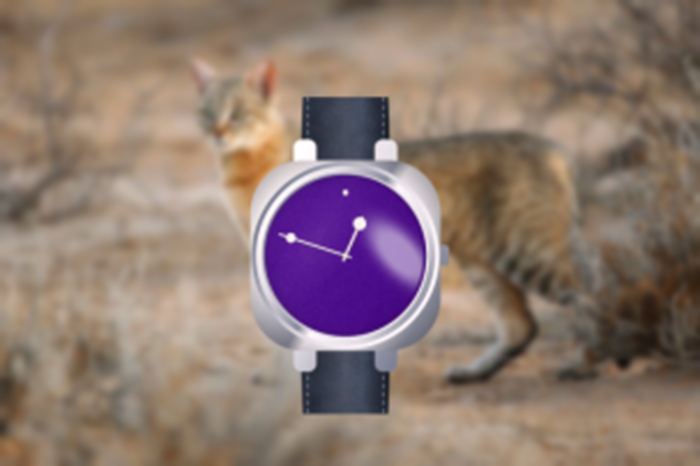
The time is 12:48
